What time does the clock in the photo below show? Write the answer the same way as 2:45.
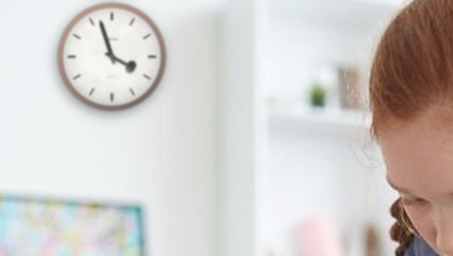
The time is 3:57
